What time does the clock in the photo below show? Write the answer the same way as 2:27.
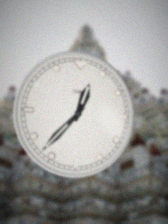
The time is 12:37
